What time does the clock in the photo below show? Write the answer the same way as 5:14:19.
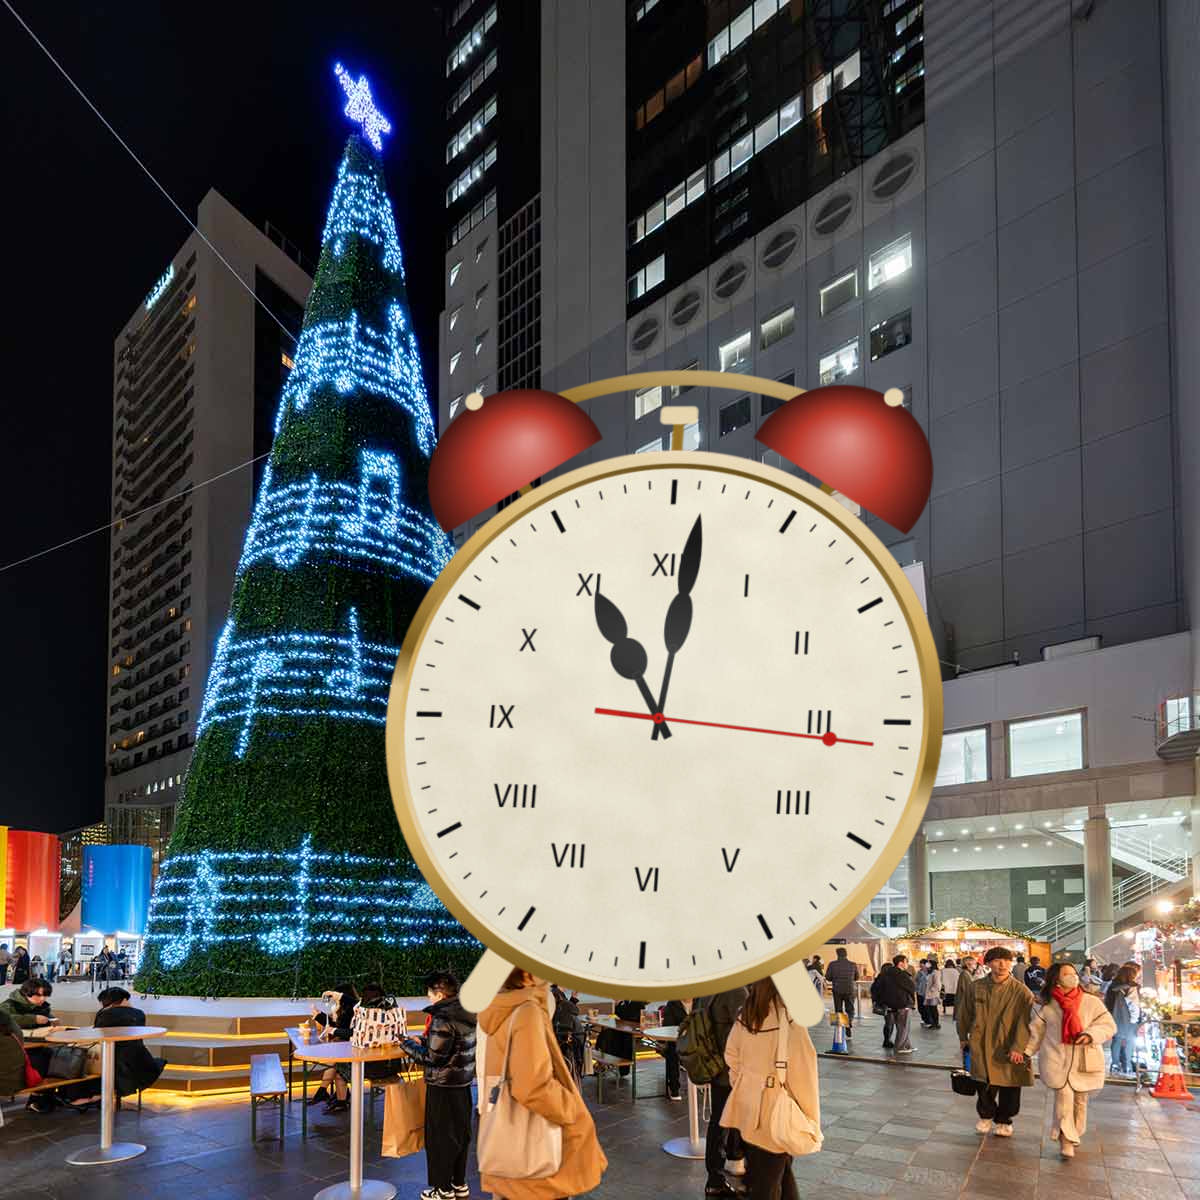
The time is 11:01:16
